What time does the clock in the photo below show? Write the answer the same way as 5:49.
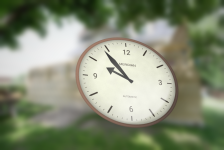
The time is 9:54
